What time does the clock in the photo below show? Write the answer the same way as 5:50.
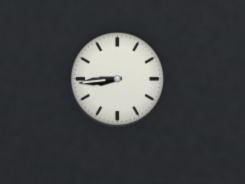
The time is 8:44
